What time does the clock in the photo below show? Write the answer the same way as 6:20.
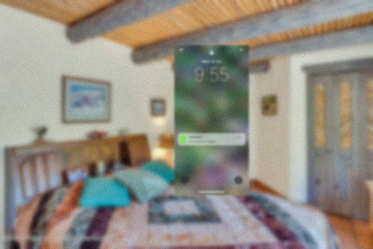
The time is 9:55
